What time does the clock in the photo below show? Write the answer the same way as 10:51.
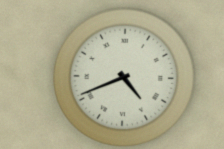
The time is 4:41
